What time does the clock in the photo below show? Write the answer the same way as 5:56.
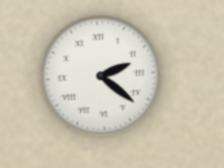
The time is 2:22
